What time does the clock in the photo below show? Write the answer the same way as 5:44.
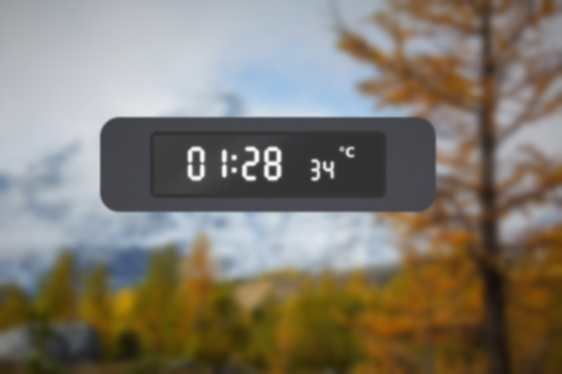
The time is 1:28
